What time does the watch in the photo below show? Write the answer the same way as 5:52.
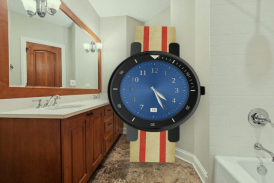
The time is 4:26
